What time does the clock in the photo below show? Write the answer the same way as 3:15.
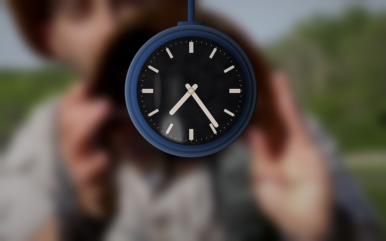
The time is 7:24
